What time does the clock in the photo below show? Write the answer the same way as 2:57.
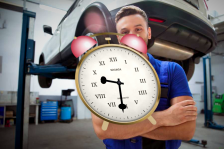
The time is 9:31
